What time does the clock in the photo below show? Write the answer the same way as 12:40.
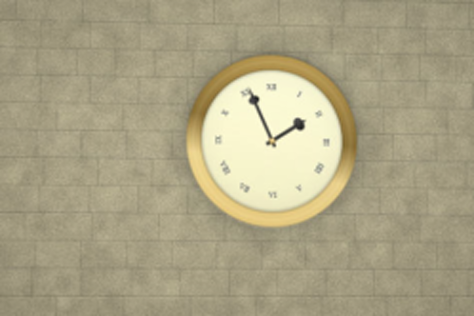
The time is 1:56
